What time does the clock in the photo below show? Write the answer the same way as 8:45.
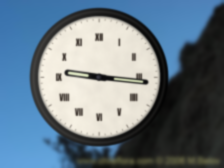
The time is 9:16
